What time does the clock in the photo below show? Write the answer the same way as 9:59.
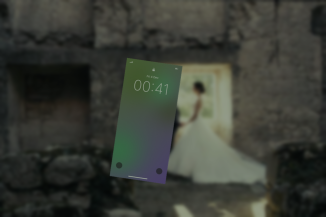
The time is 0:41
